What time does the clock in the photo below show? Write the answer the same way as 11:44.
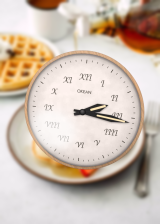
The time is 2:16
